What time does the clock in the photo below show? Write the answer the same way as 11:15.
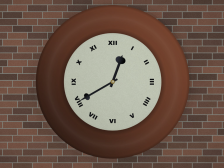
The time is 12:40
